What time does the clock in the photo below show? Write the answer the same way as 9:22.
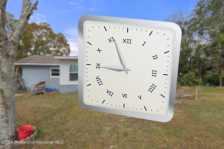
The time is 8:56
